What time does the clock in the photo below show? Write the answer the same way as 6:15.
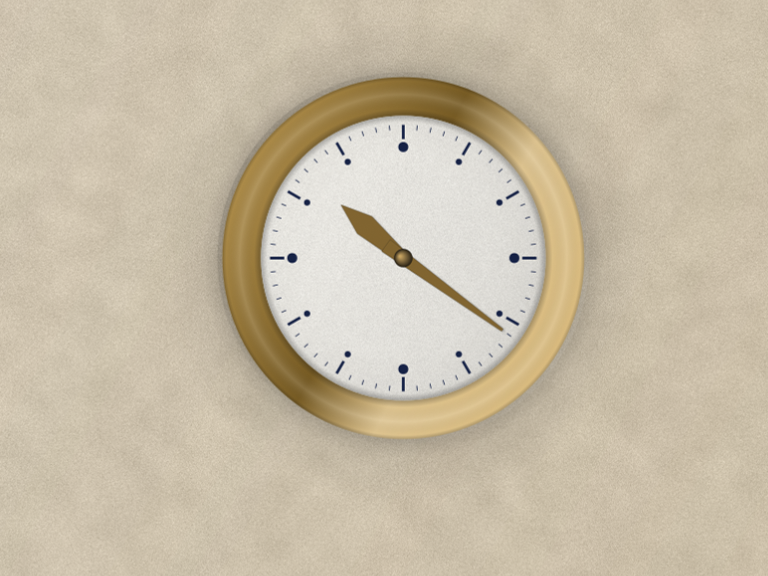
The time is 10:21
